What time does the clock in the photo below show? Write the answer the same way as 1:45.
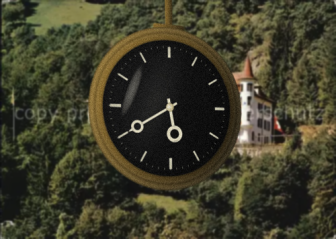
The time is 5:40
